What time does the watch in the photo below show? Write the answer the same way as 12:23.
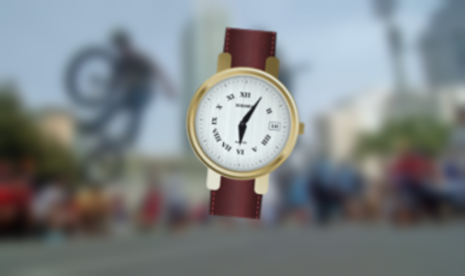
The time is 6:05
